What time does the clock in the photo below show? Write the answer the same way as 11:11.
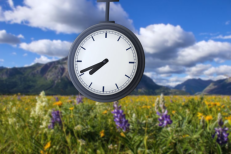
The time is 7:41
